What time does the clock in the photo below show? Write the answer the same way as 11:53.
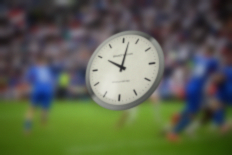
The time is 10:02
